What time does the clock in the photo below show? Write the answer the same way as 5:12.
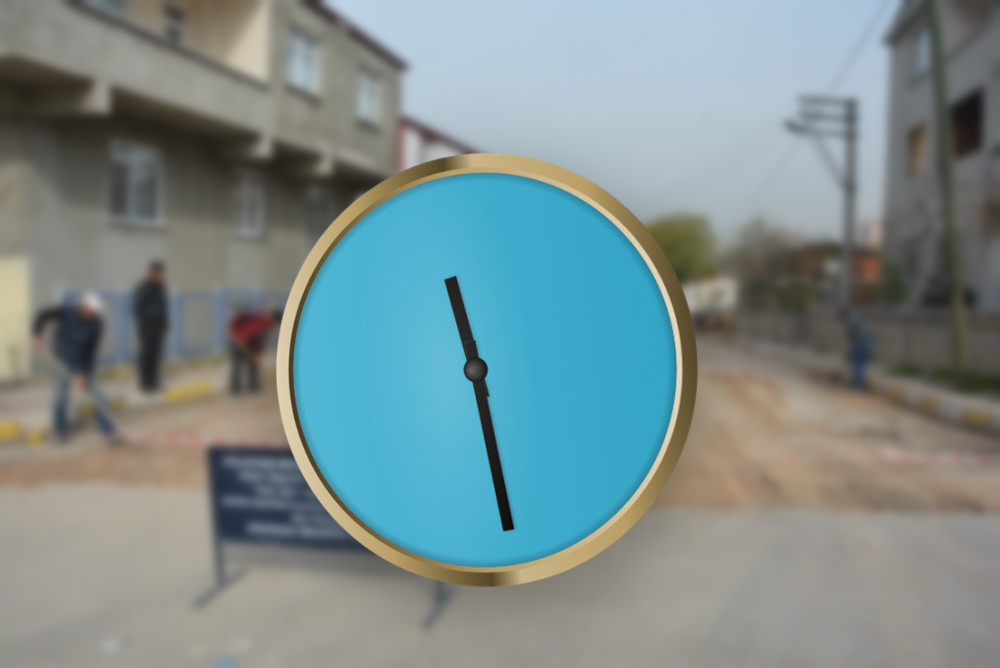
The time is 11:28
